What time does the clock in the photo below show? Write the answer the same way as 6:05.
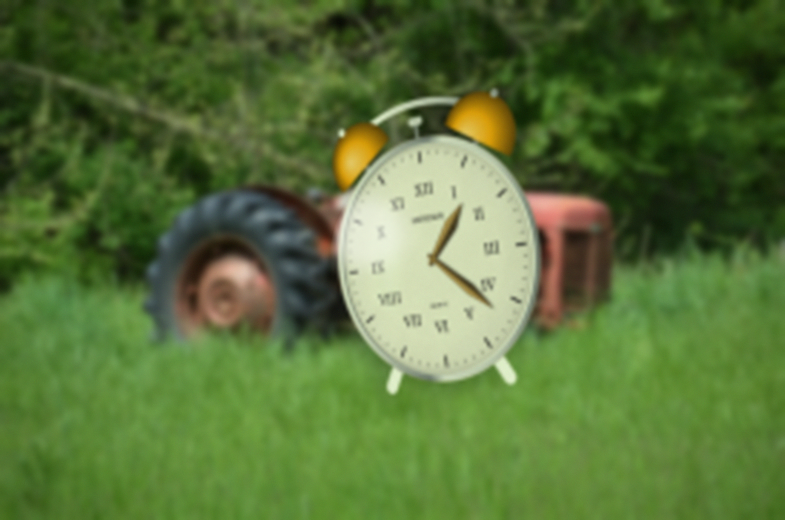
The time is 1:22
